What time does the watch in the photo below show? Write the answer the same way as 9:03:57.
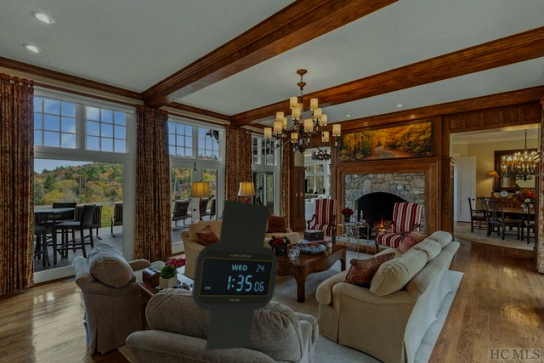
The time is 1:35:06
